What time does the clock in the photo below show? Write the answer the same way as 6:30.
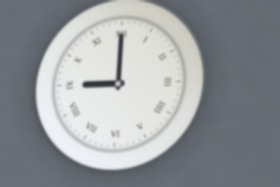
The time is 9:00
